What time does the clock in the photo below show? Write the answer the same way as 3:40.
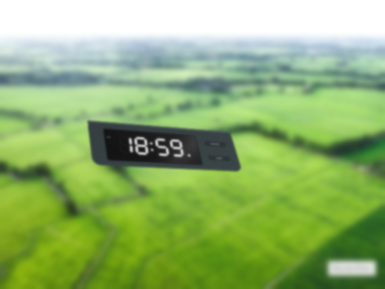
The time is 18:59
